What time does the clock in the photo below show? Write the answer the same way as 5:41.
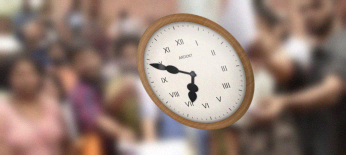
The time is 6:49
